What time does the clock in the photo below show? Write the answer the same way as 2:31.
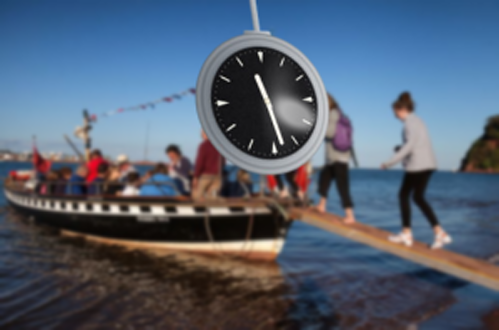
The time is 11:28
